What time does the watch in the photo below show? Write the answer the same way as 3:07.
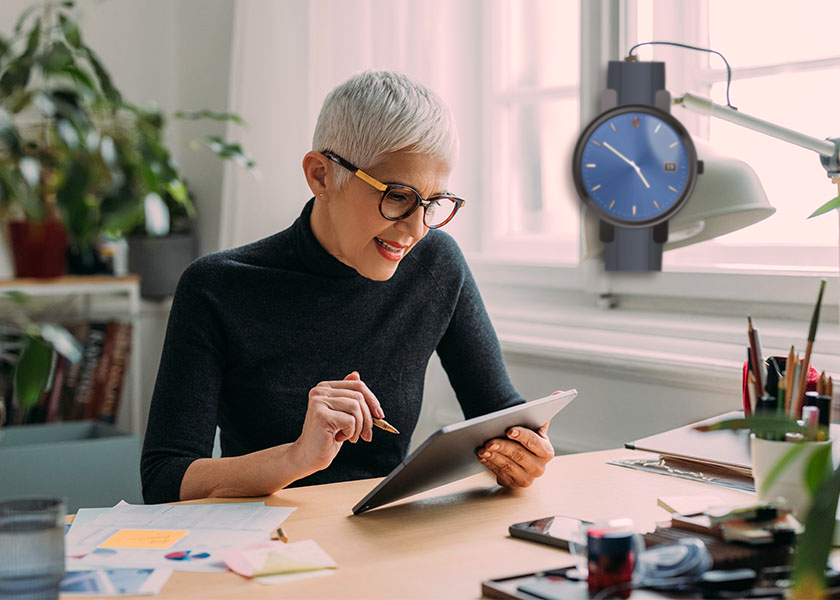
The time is 4:51
